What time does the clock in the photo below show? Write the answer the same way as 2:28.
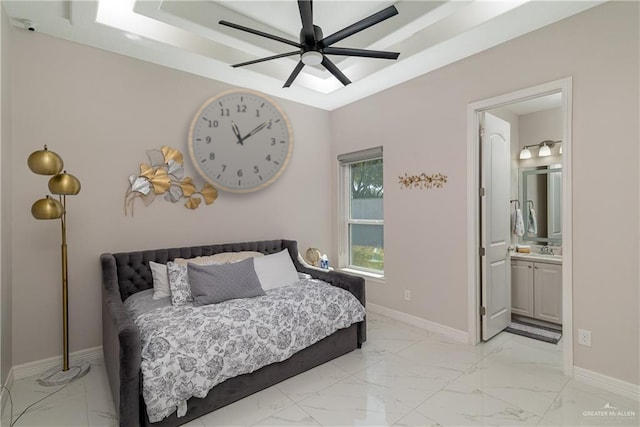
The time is 11:09
